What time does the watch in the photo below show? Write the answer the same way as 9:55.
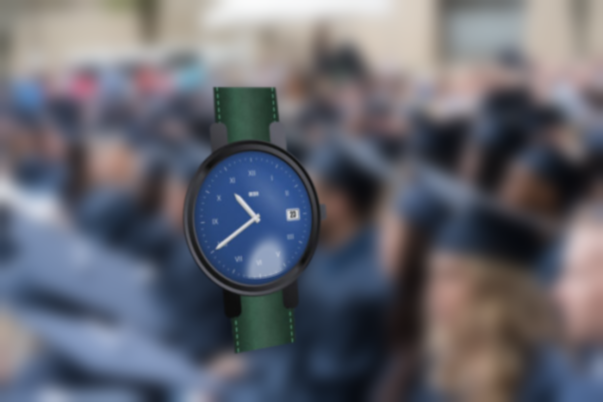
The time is 10:40
